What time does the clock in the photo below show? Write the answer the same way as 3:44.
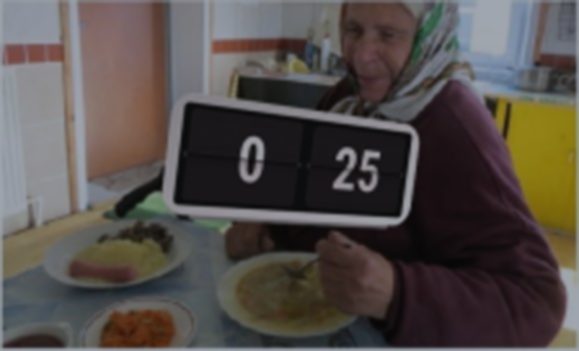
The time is 0:25
